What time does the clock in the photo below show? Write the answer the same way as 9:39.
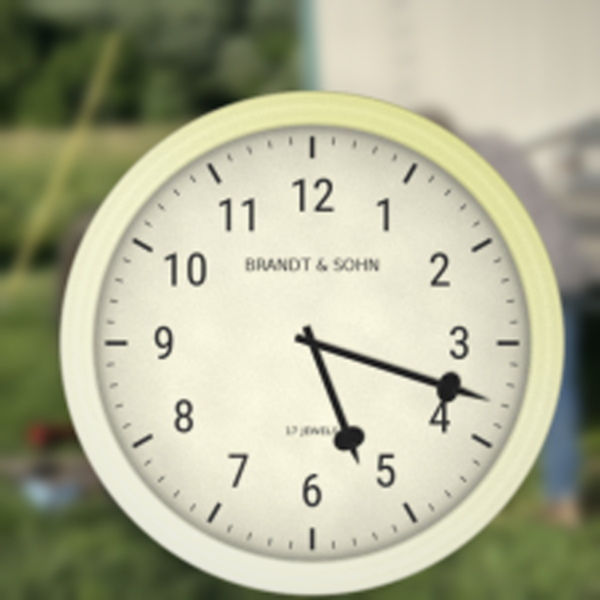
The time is 5:18
